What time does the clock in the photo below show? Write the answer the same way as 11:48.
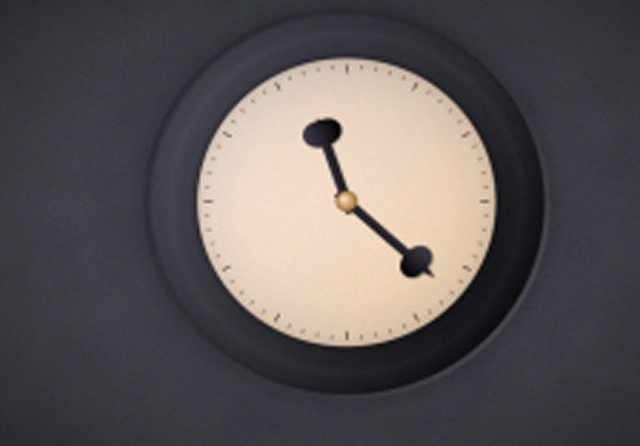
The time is 11:22
